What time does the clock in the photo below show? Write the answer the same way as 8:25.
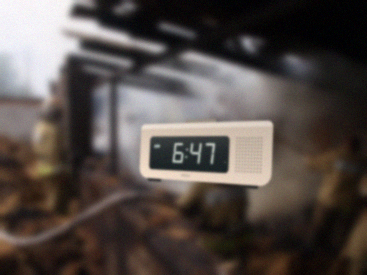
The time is 6:47
